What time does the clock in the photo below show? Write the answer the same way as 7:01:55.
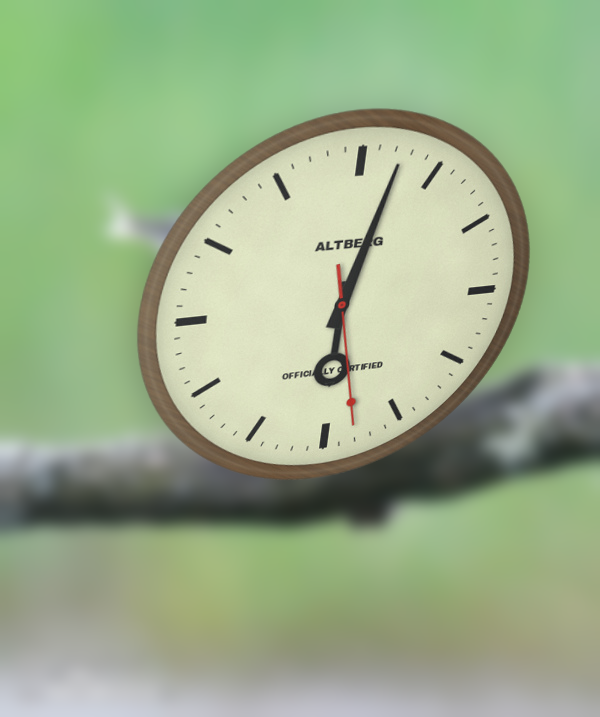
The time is 6:02:28
